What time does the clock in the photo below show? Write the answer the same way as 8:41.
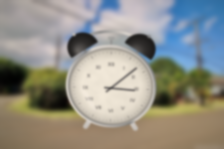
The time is 3:08
